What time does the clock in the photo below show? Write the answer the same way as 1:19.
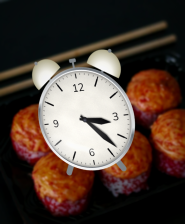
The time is 3:23
